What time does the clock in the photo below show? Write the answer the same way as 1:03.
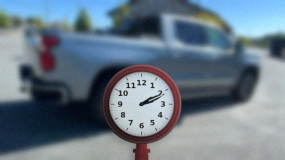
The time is 2:11
